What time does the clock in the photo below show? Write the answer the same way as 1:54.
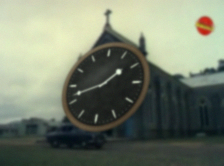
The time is 1:42
